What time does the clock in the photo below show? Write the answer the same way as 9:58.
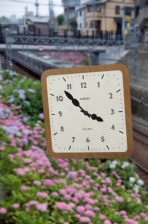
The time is 3:53
